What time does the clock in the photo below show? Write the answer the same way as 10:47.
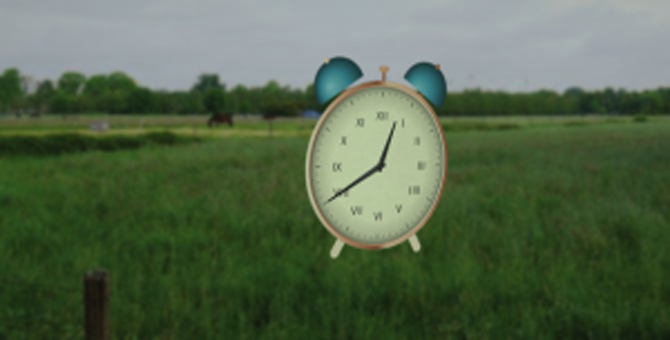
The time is 12:40
